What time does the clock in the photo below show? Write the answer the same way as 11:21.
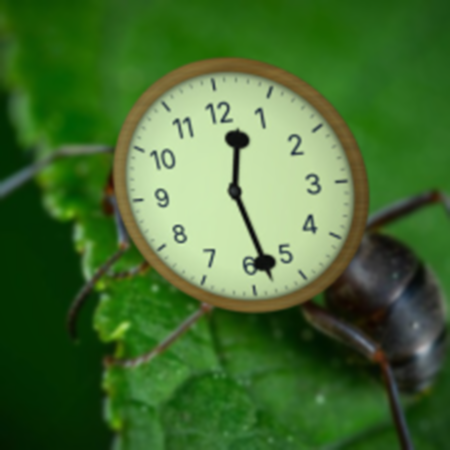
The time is 12:28
